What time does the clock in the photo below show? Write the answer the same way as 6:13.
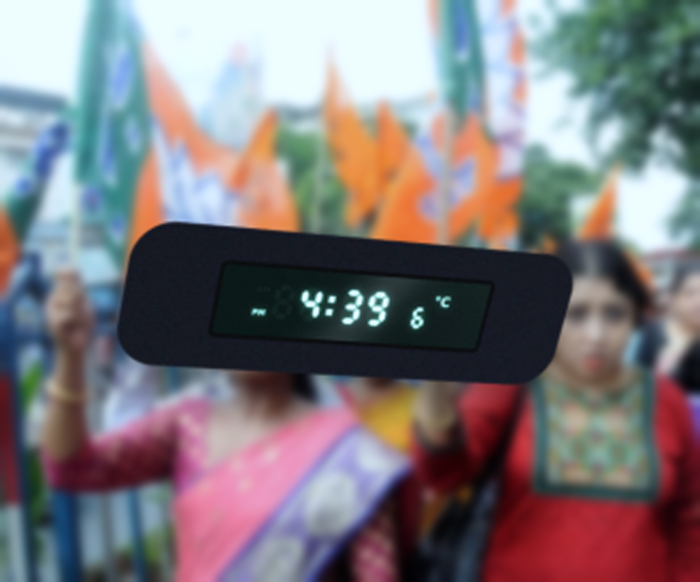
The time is 4:39
